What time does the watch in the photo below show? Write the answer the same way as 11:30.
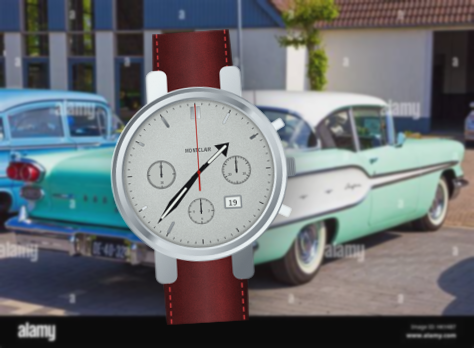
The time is 1:37
